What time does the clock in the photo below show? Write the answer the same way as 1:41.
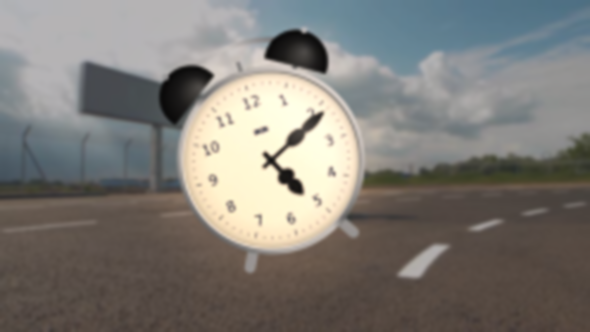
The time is 5:11
